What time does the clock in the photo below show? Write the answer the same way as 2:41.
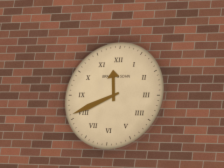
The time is 11:41
